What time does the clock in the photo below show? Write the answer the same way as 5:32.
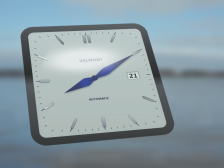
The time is 8:10
